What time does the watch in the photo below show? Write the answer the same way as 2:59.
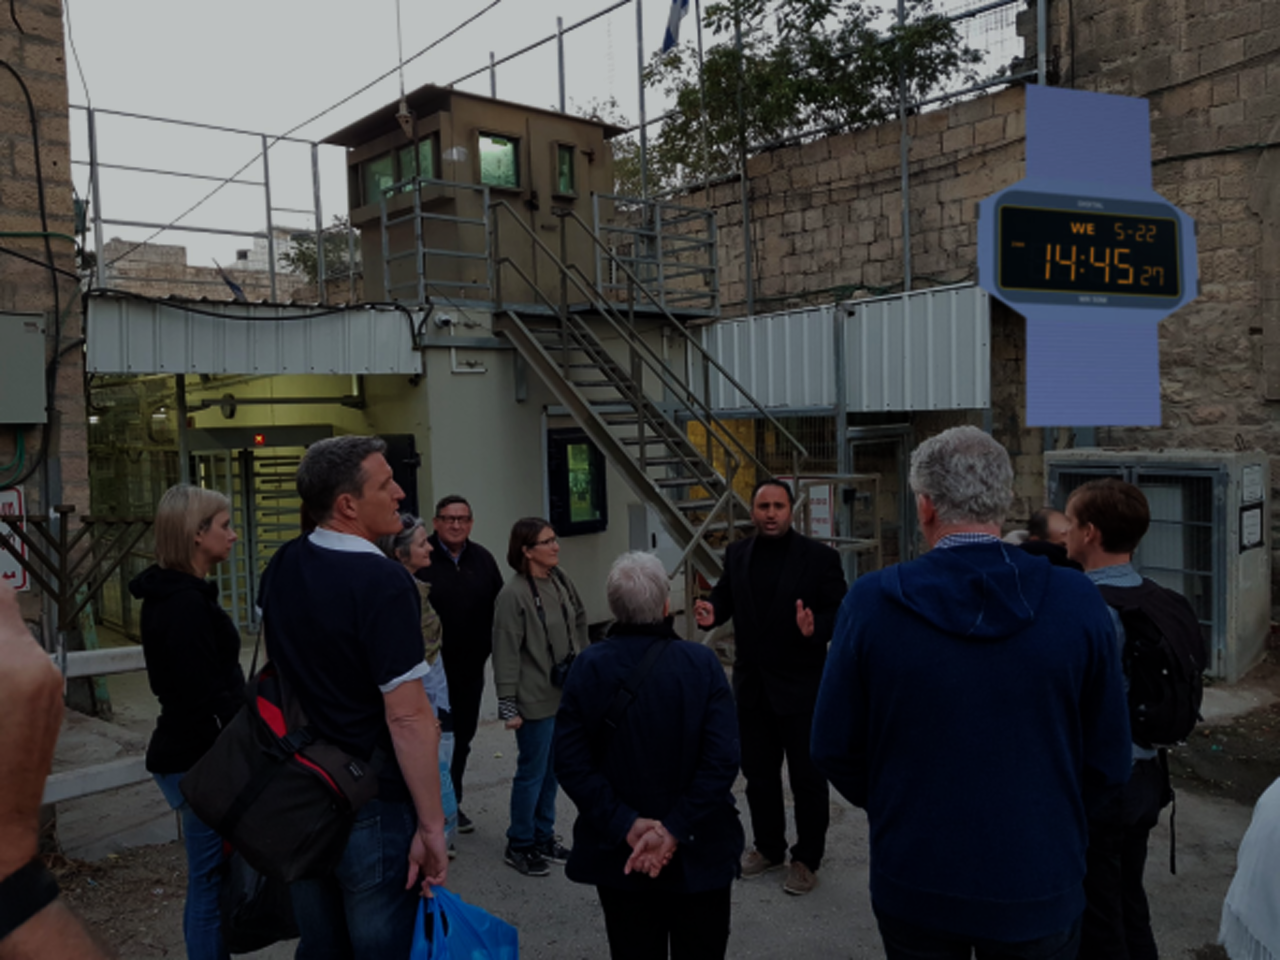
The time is 14:45
